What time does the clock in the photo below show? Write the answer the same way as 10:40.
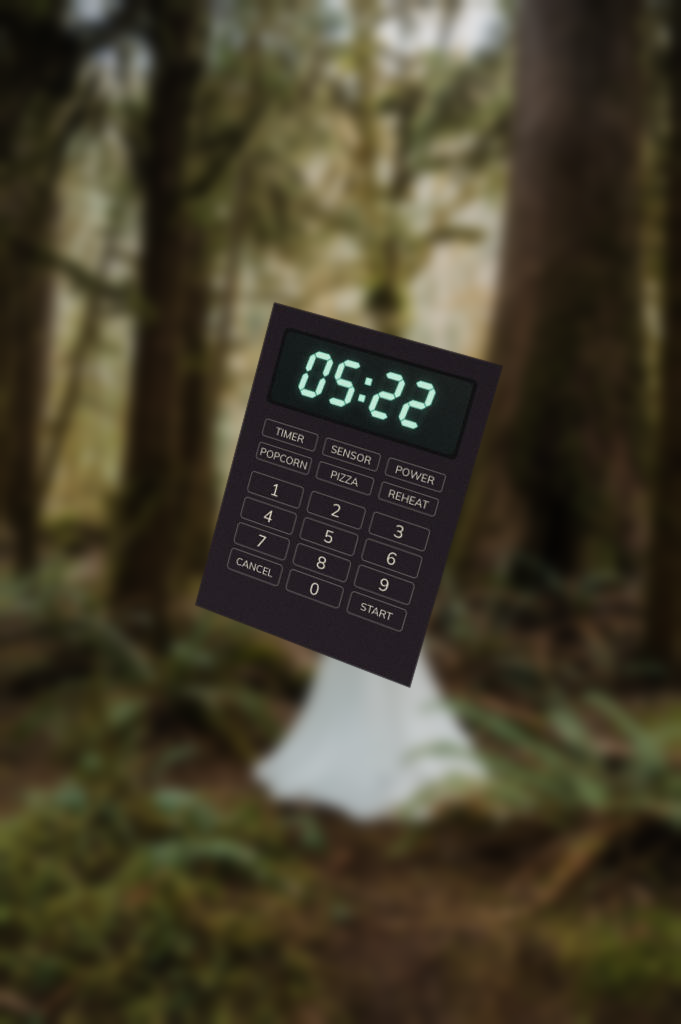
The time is 5:22
